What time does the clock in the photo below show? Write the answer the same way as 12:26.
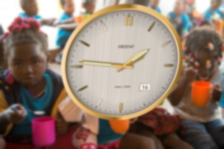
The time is 1:46
